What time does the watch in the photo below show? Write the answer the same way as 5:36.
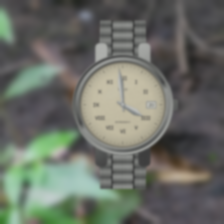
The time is 3:59
